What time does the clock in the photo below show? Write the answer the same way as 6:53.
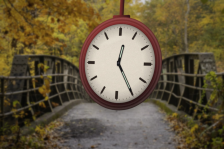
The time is 12:25
